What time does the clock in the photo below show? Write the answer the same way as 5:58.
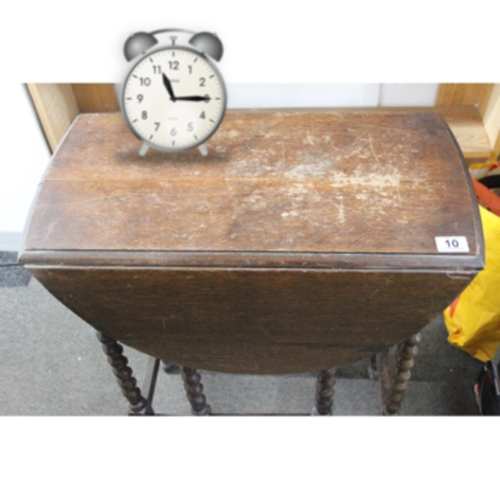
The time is 11:15
